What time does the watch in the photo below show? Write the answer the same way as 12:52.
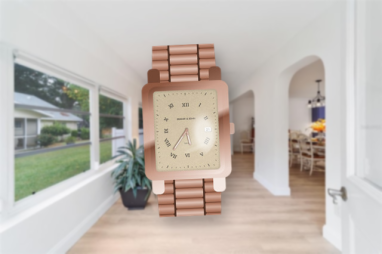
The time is 5:36
